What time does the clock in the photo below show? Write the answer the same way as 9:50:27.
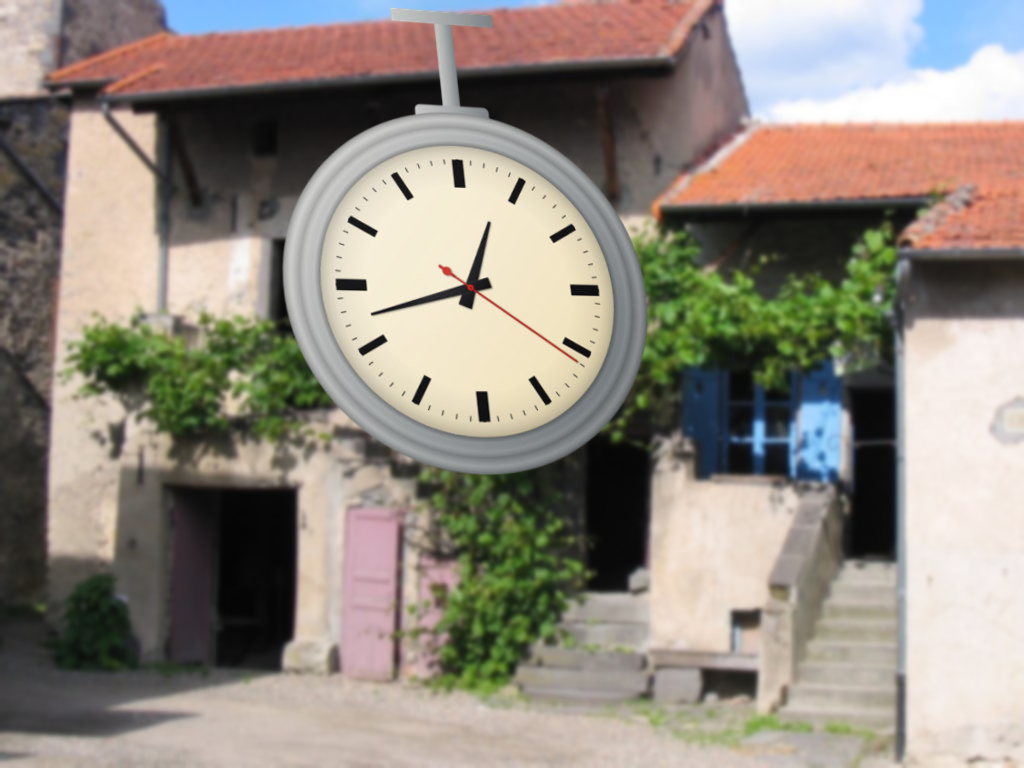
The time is 12:42:21
